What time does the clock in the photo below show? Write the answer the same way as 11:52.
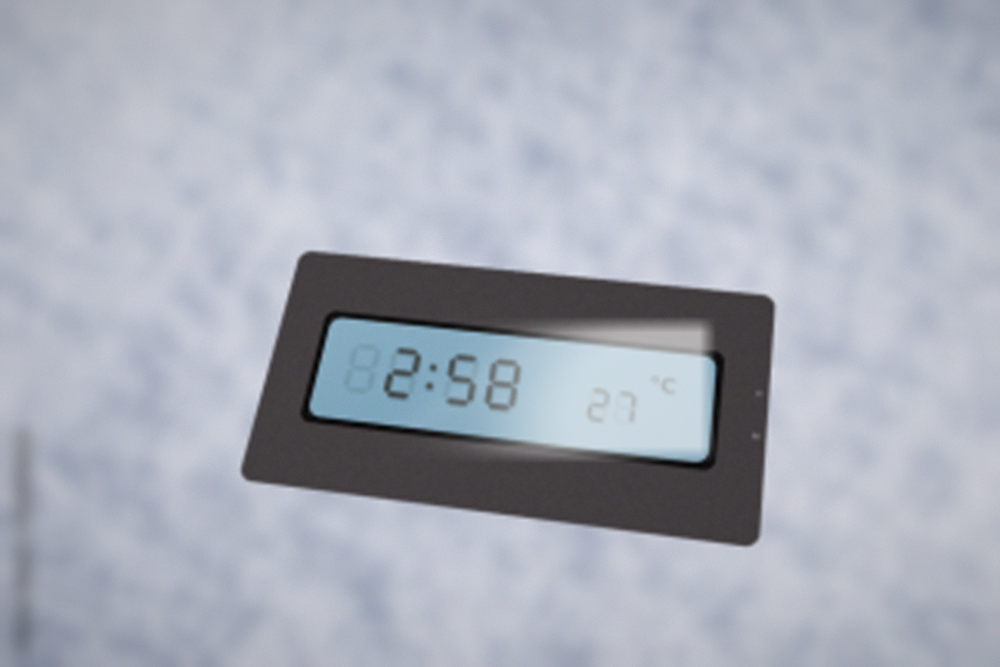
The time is 2:58
